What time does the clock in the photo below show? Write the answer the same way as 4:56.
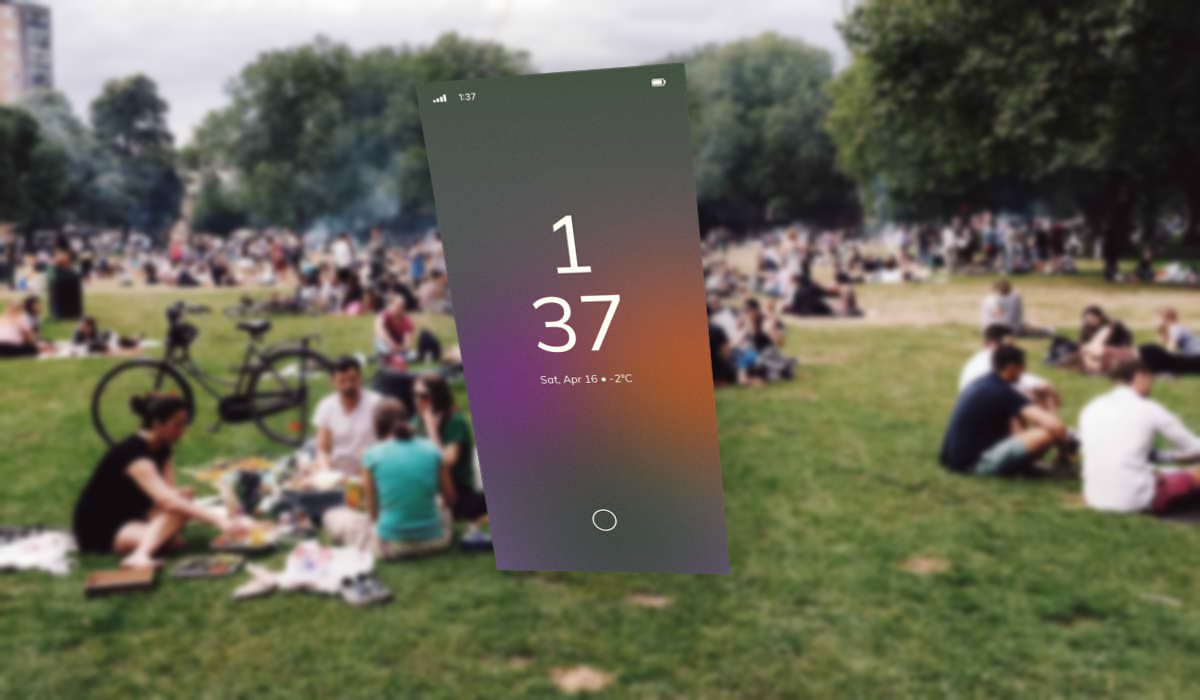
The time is 1:37
